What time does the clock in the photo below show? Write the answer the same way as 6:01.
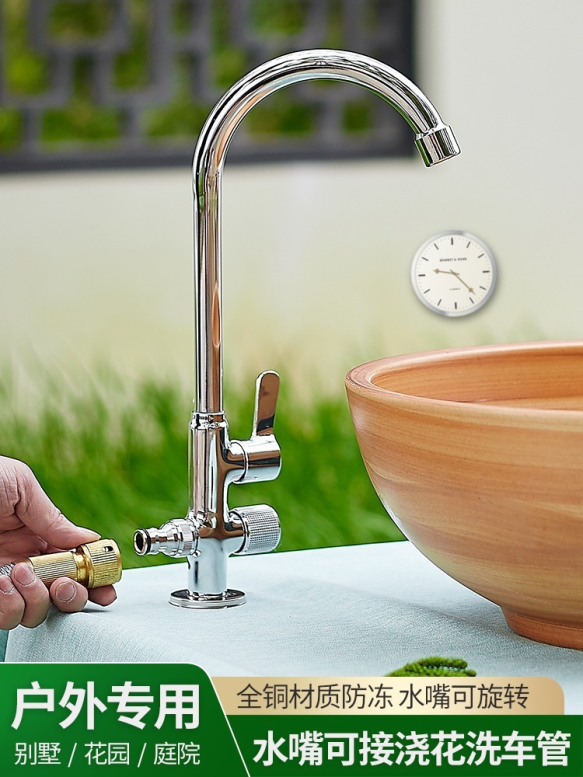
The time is 9:23
